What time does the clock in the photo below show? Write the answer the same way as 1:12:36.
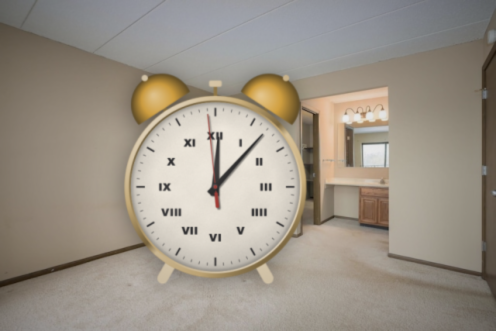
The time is 12:06:59
